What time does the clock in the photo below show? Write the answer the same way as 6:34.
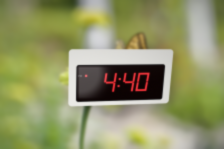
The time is 4:40
